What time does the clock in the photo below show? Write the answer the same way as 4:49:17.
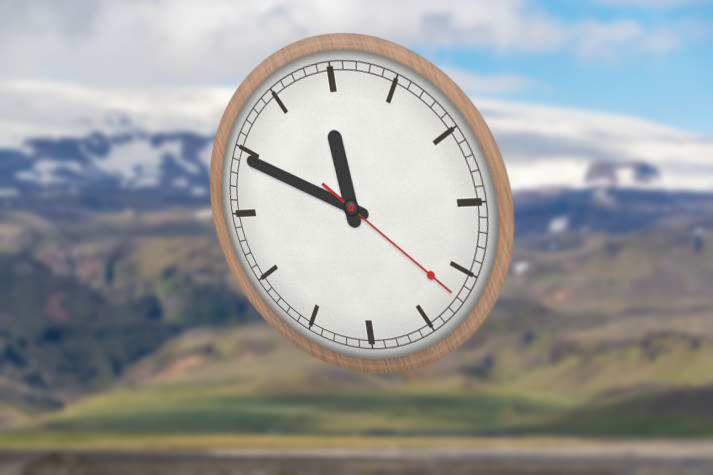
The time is 11:49:22
